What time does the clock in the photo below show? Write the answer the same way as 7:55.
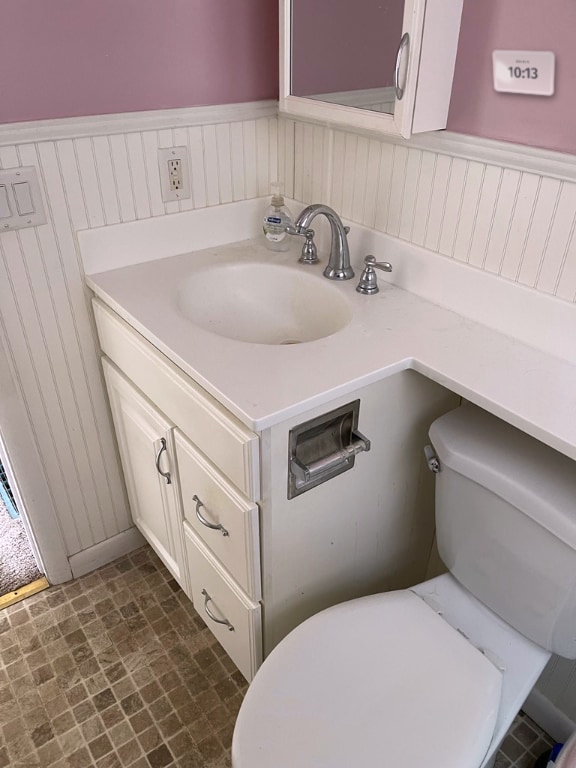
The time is 10:13
